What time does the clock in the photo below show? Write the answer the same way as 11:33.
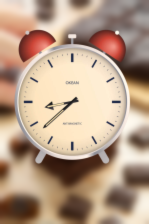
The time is 8:38
